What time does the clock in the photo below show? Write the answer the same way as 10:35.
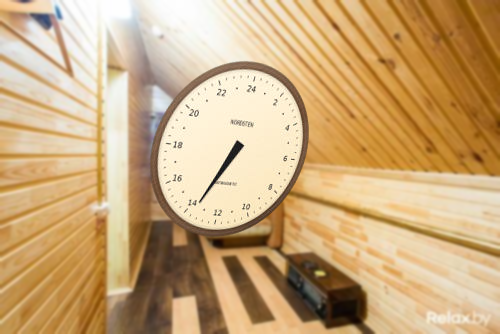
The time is 13:34
